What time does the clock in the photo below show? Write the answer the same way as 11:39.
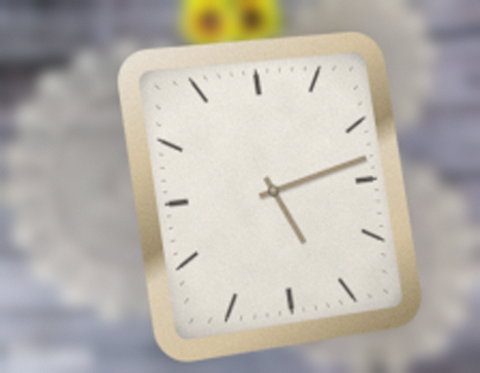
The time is 5:13
